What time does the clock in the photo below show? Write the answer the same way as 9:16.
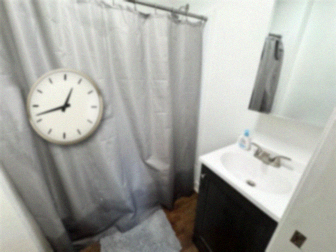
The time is 12:42
